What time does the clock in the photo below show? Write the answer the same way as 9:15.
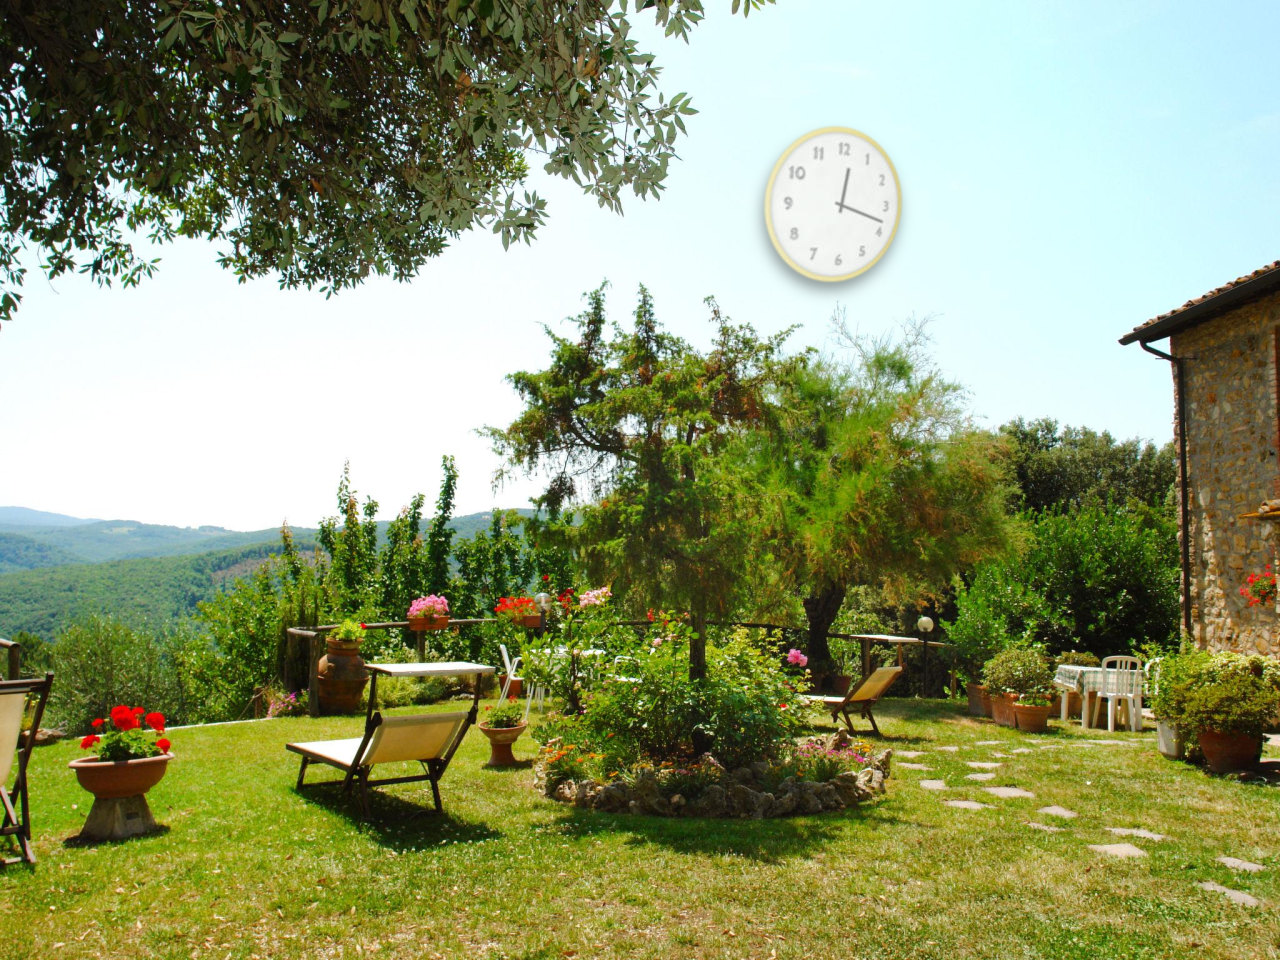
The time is 12:18
